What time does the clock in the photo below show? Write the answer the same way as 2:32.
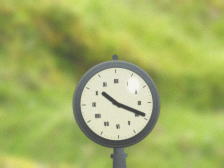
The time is 10:19
